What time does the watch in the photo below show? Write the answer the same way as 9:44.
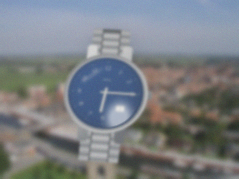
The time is 6:15
